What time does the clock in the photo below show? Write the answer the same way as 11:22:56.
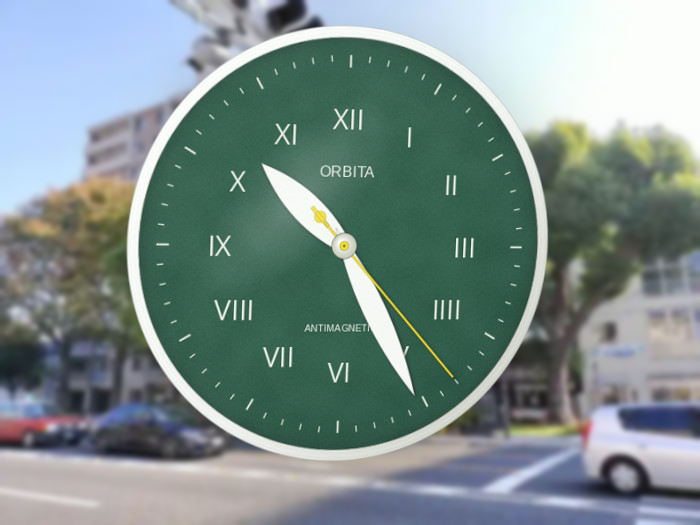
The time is 10:25:23
